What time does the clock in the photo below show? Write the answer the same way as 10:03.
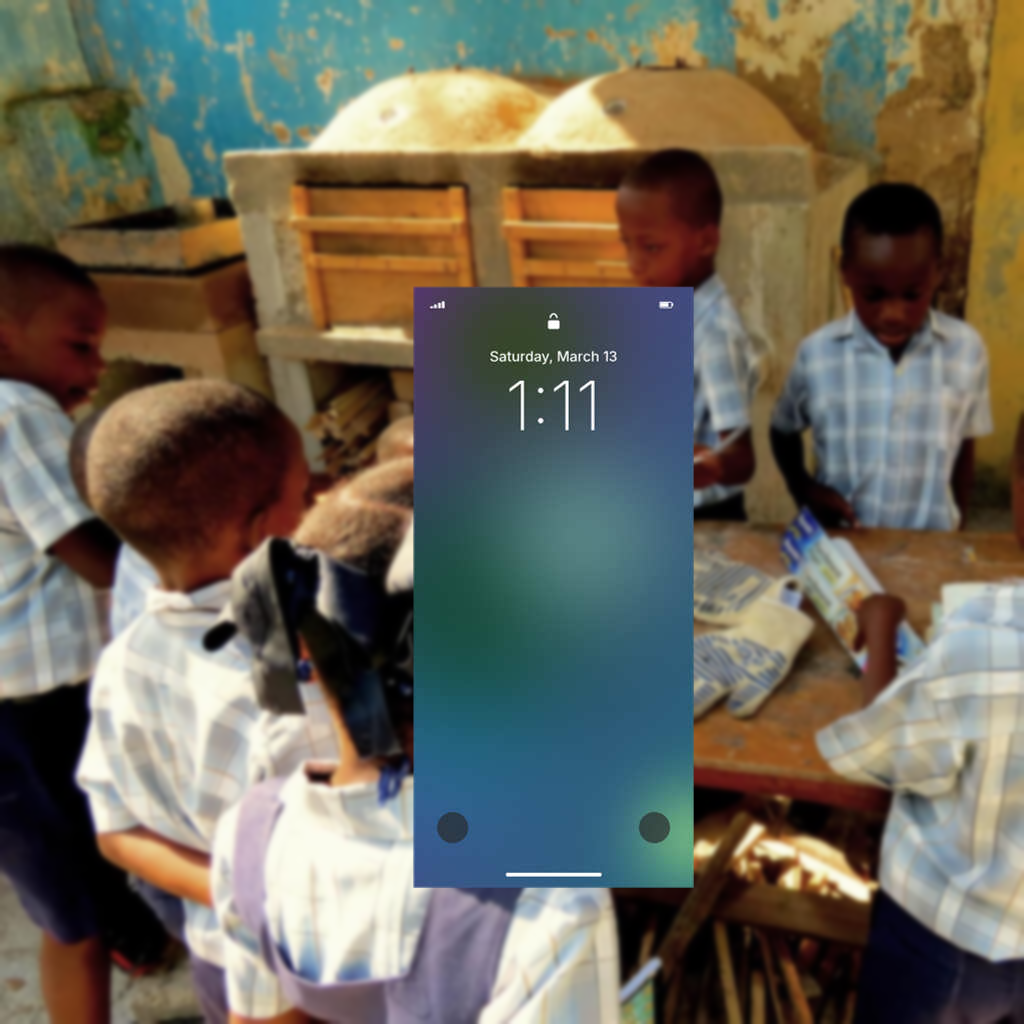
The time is 1:11
